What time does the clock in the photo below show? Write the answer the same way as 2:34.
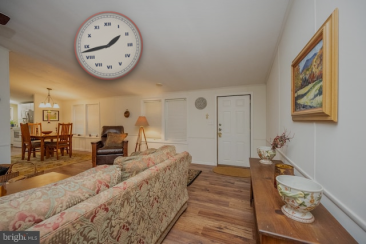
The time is 1:43
